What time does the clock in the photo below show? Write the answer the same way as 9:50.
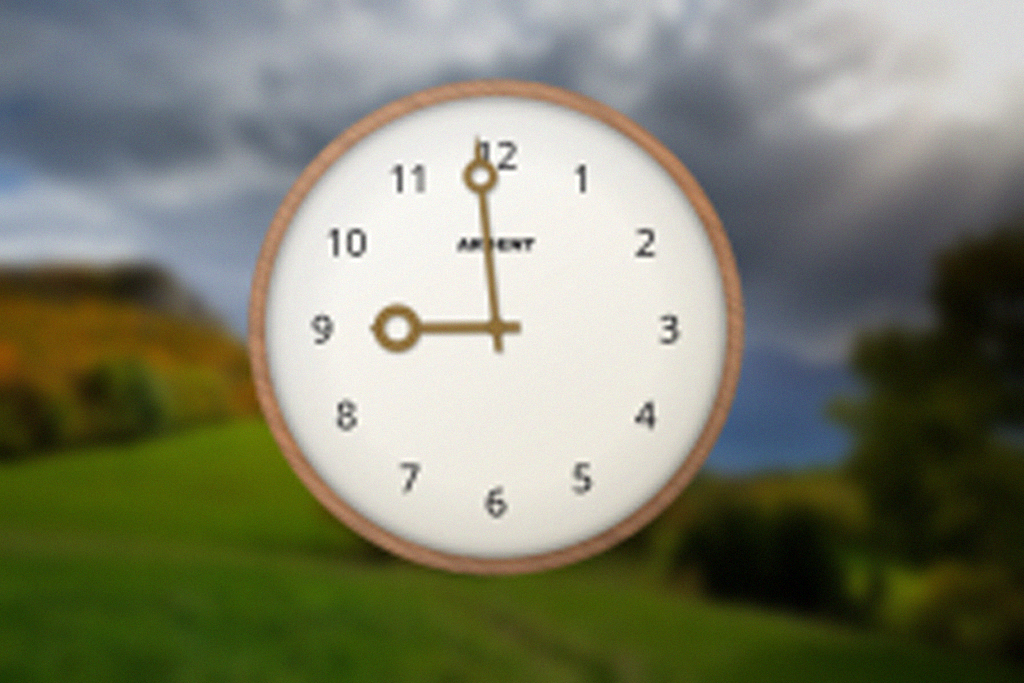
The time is 8:59
